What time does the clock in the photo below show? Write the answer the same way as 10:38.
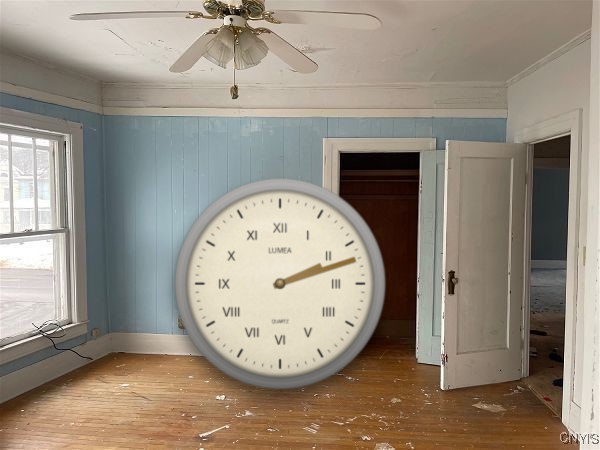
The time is 2:12
